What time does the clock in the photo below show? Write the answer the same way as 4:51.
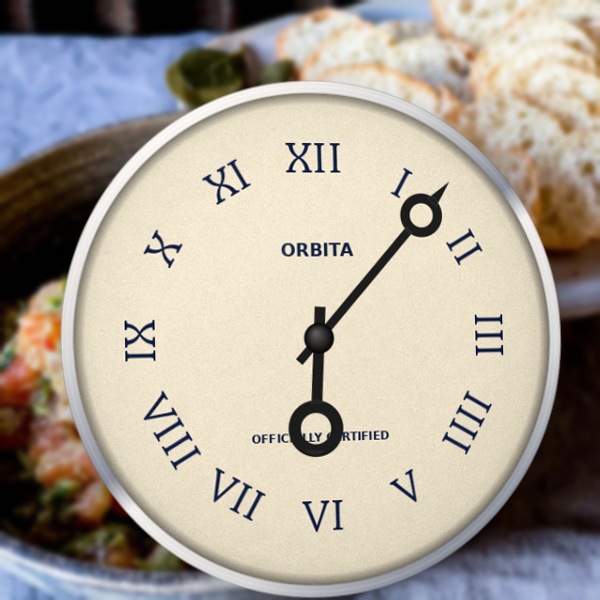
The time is 6:07
